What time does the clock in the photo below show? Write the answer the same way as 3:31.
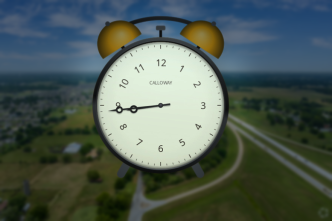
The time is 8:44
